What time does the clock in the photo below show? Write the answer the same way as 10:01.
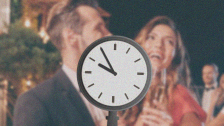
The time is 9:55
